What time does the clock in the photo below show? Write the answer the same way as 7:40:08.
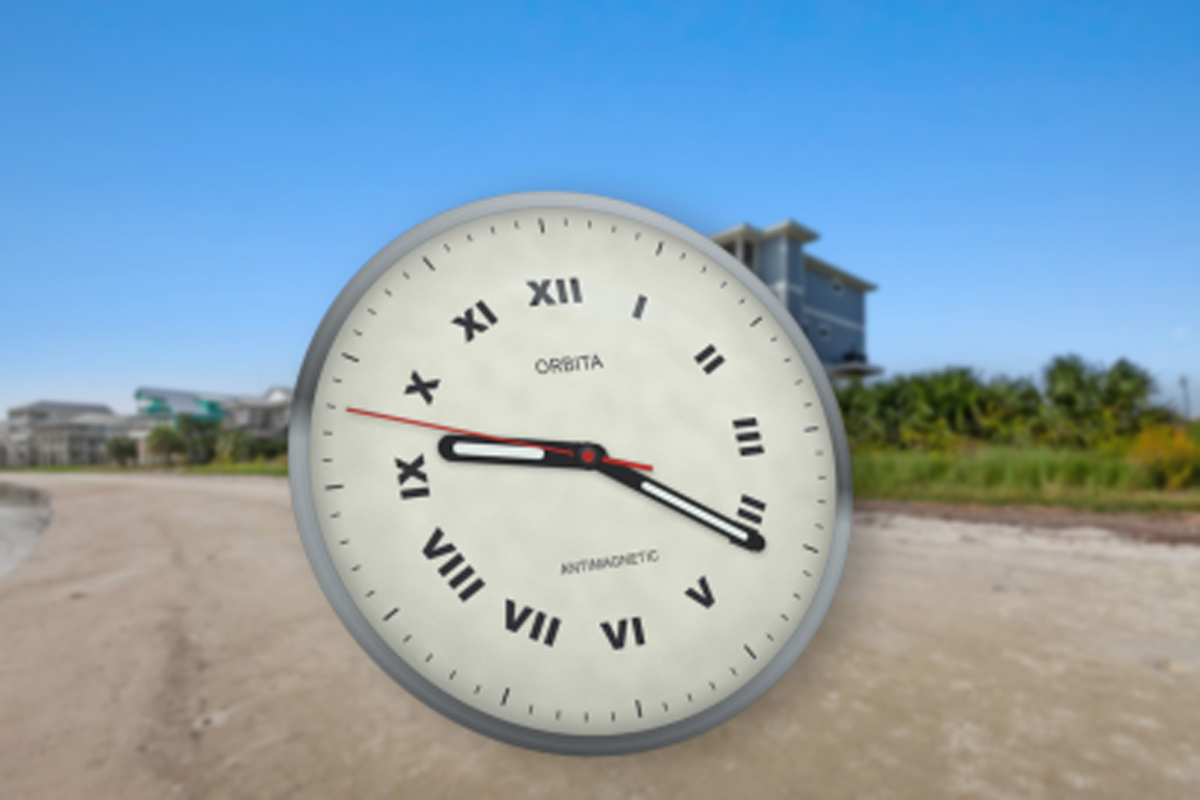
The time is 9:20:48
